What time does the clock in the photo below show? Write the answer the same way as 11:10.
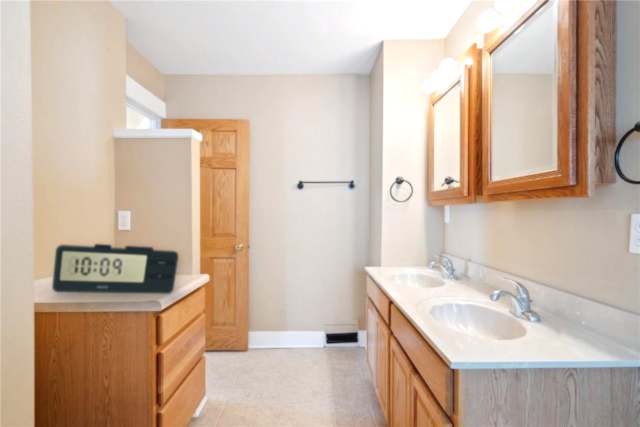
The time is 10:09
